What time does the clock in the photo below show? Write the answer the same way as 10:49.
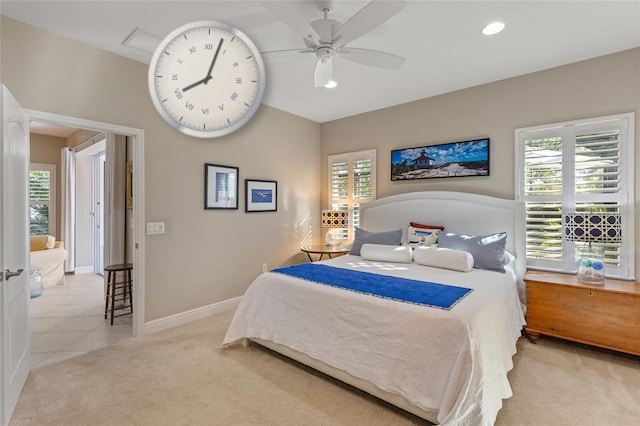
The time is 8:03
